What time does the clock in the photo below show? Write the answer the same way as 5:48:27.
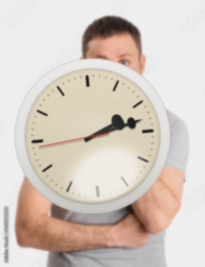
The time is 2:12:44
